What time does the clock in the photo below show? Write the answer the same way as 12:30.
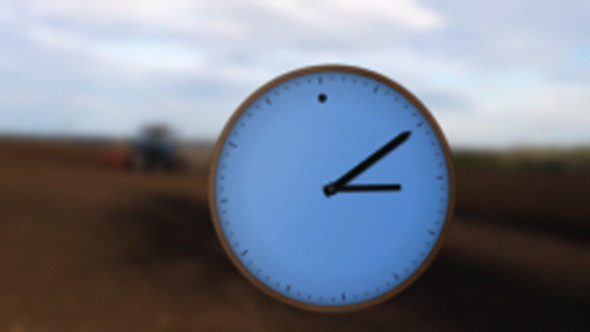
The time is 3:10
